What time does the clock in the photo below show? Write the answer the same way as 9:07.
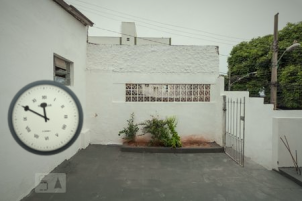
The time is 11:50
